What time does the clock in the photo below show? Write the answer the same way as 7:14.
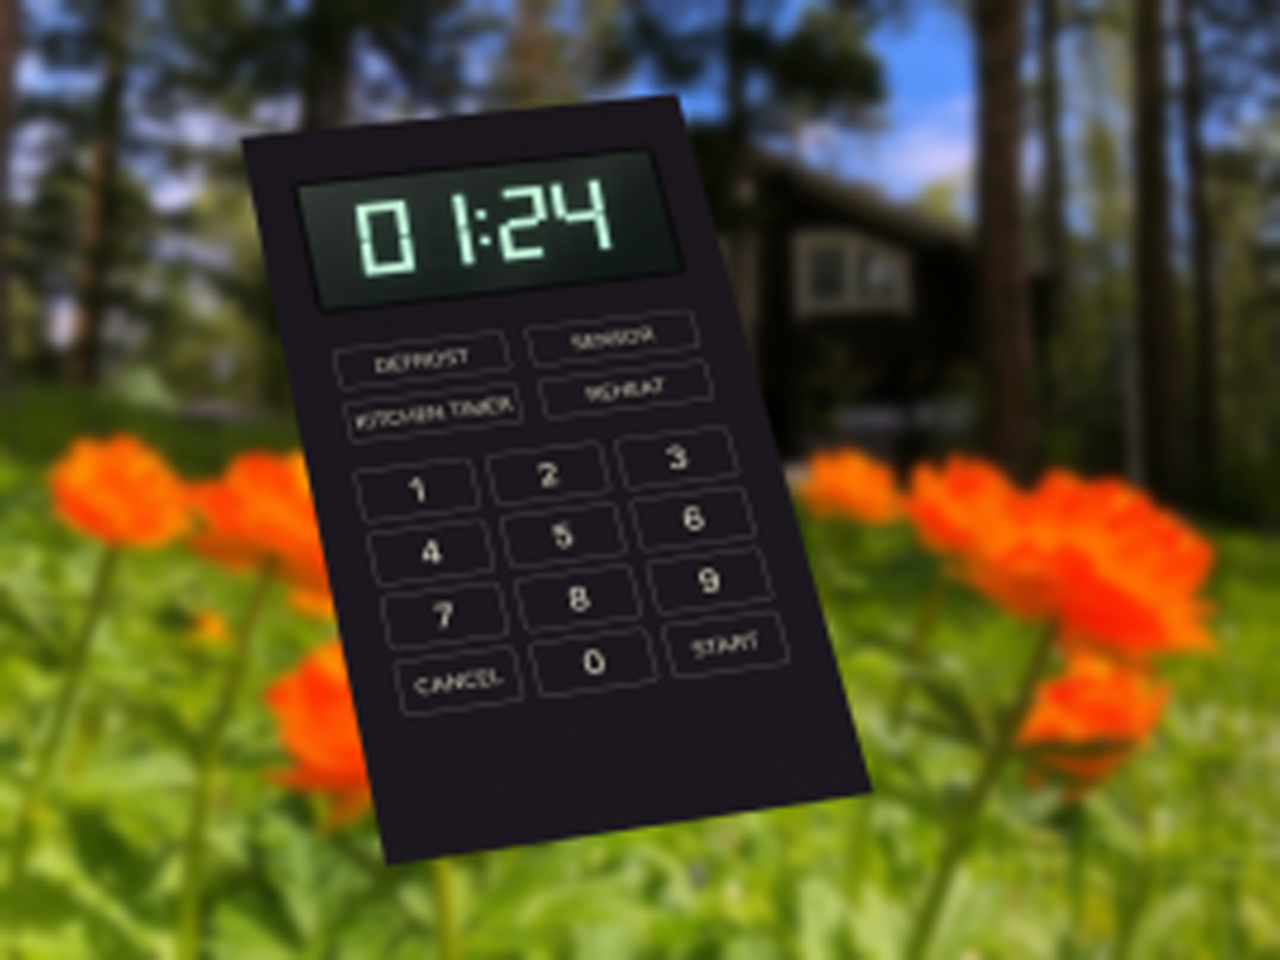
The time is 1:24
